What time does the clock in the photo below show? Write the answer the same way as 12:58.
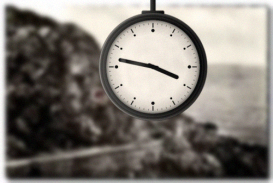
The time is 3:47
